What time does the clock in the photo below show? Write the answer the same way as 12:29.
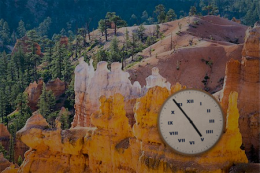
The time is 4:54
